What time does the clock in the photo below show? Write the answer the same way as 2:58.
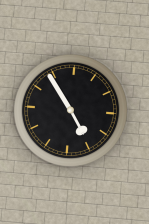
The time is 4:54
